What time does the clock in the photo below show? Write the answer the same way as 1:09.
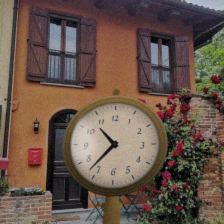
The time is 10:37
